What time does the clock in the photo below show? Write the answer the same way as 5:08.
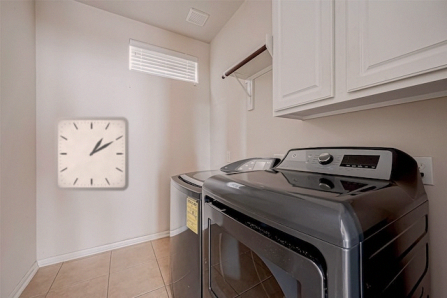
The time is 1:10
